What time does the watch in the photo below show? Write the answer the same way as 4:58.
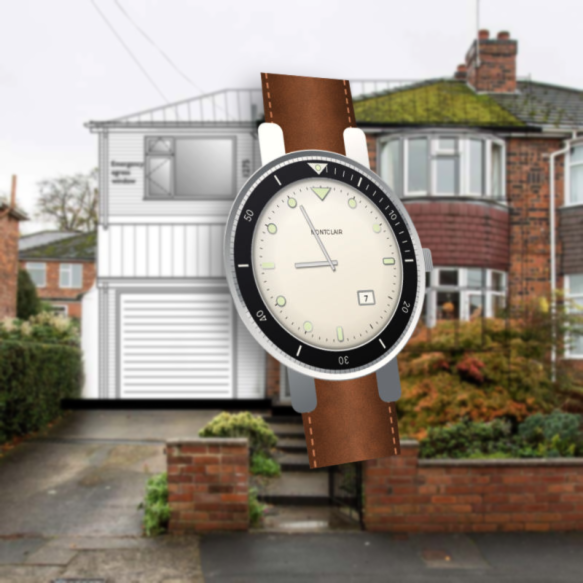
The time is 8:56
